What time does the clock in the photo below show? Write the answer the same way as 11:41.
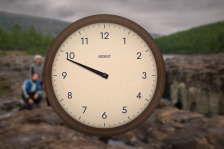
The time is 9:49
